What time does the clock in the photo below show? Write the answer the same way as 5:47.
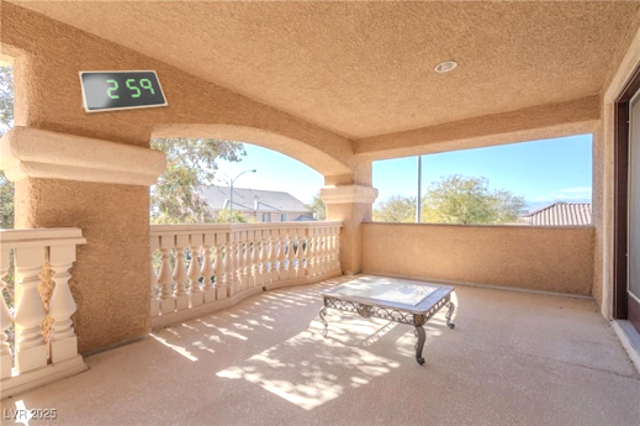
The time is 2:59
